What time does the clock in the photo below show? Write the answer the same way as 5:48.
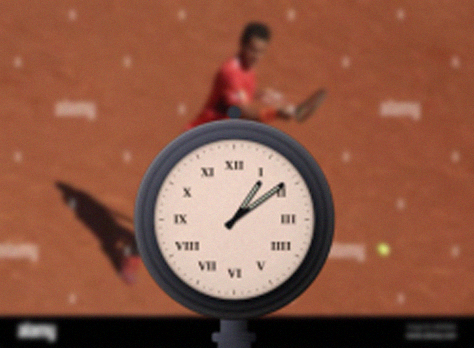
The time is 1:09
